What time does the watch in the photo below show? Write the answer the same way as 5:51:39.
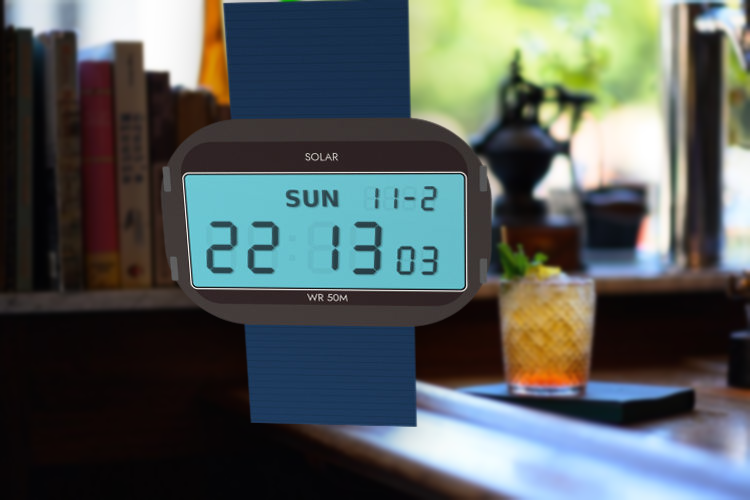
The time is 22:13:03
